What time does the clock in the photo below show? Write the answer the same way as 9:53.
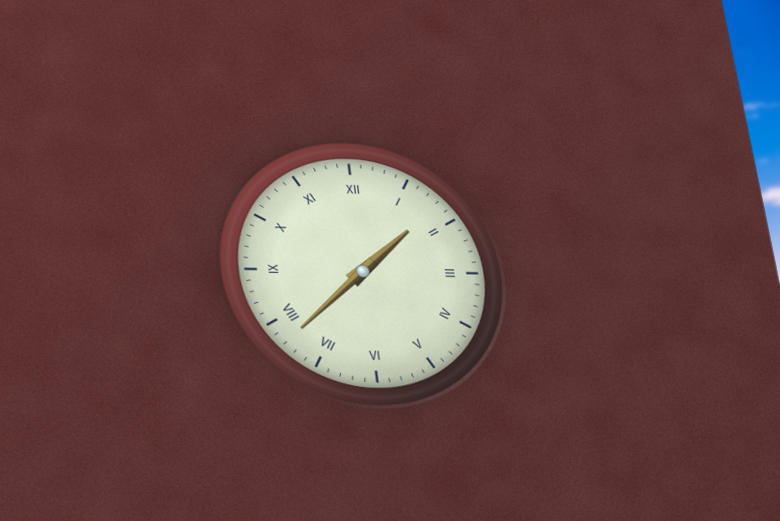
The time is 1:38
